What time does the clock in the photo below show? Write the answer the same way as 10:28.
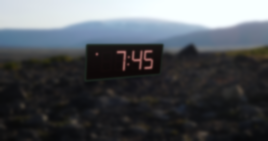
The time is 7:45
